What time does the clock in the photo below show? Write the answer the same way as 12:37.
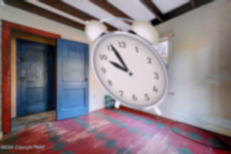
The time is 9:56
